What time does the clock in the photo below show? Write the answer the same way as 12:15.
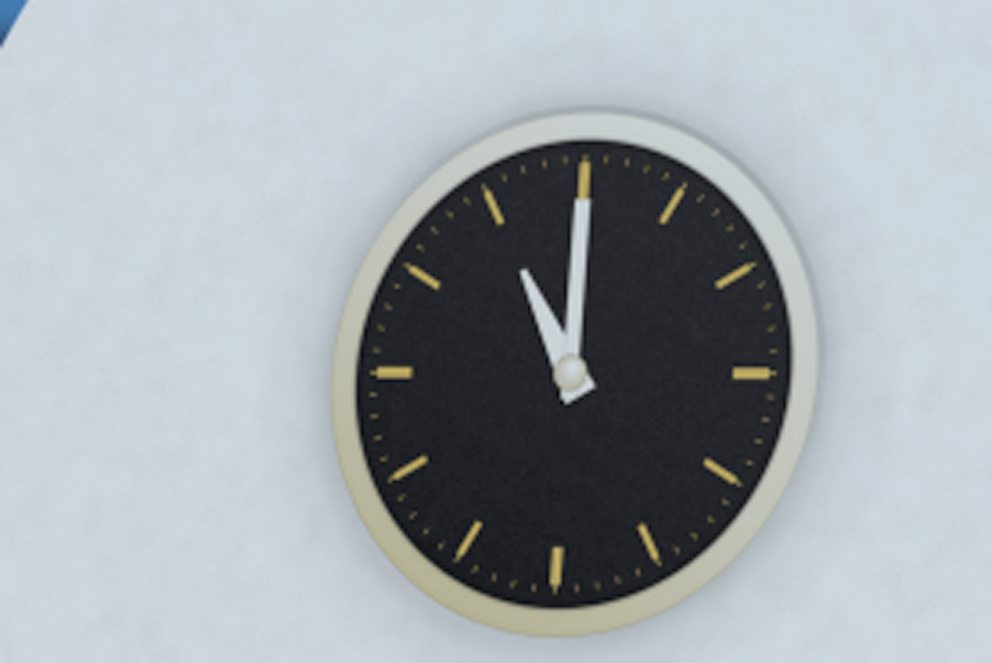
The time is 11:00
